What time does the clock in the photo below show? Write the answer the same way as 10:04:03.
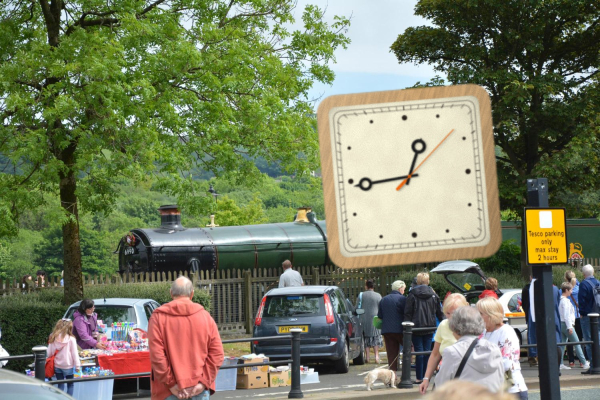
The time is 12:44:08
